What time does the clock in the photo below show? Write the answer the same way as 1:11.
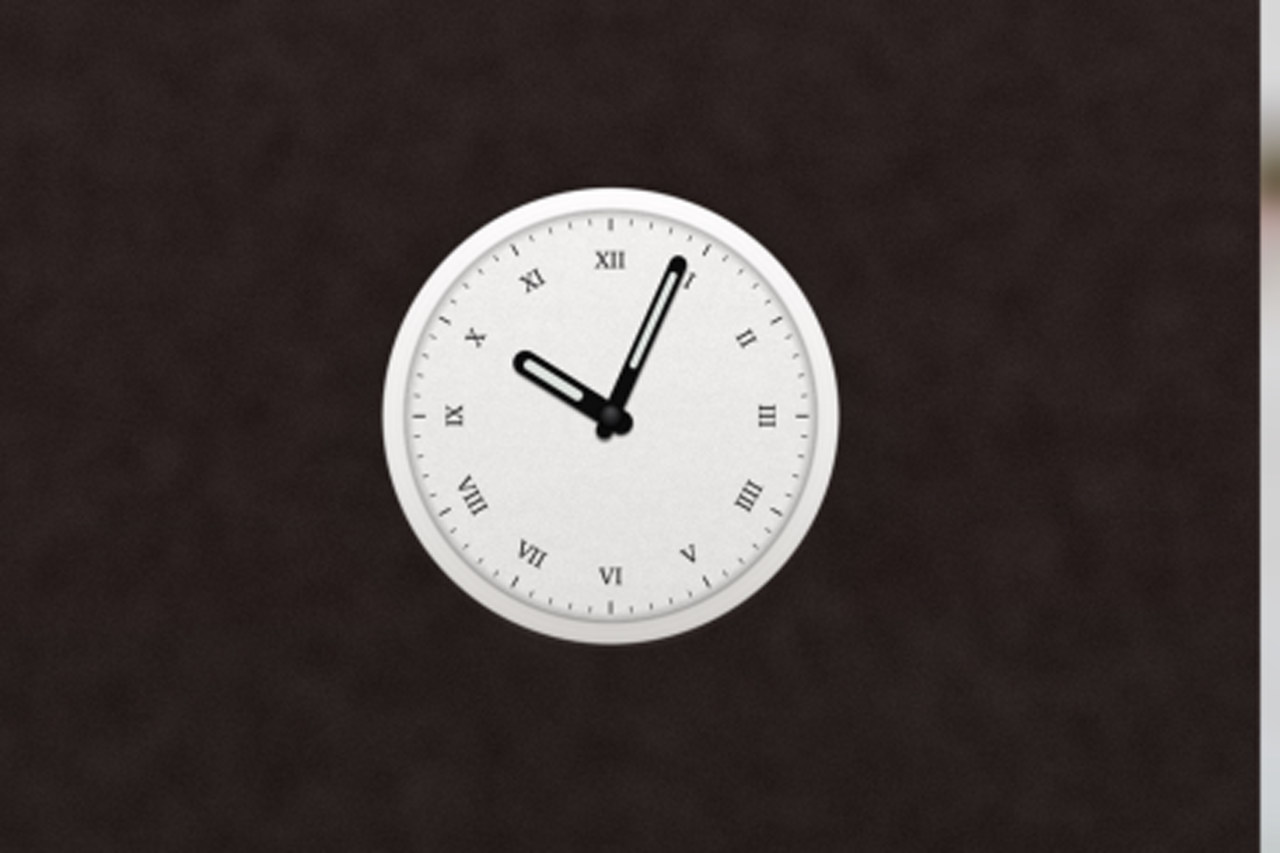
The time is 10:04
